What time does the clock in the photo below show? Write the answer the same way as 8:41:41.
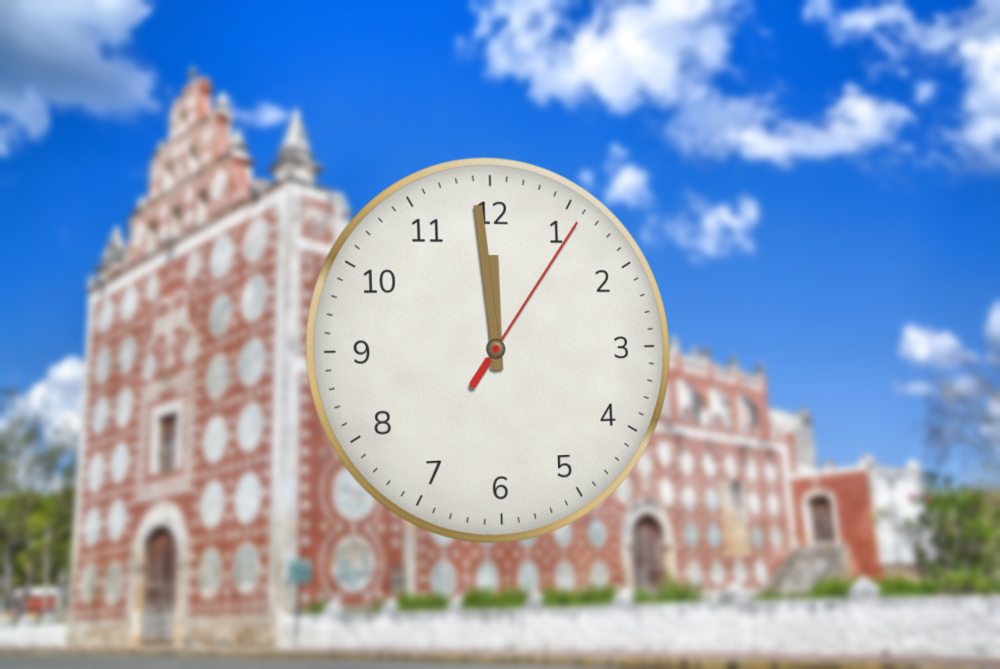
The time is 11:59:06
